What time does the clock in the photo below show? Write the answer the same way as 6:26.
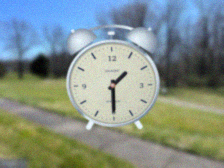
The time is 1:30
